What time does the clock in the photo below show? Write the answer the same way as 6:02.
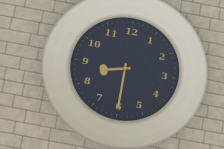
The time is 8:30
